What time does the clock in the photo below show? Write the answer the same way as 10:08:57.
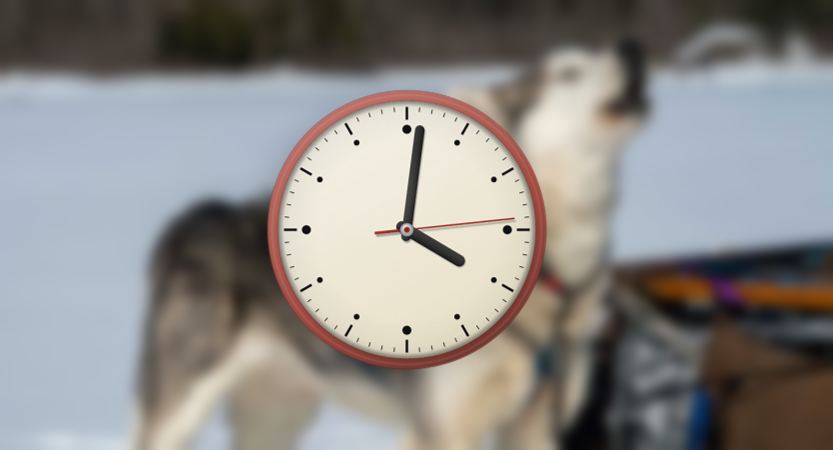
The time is 4:01:14
